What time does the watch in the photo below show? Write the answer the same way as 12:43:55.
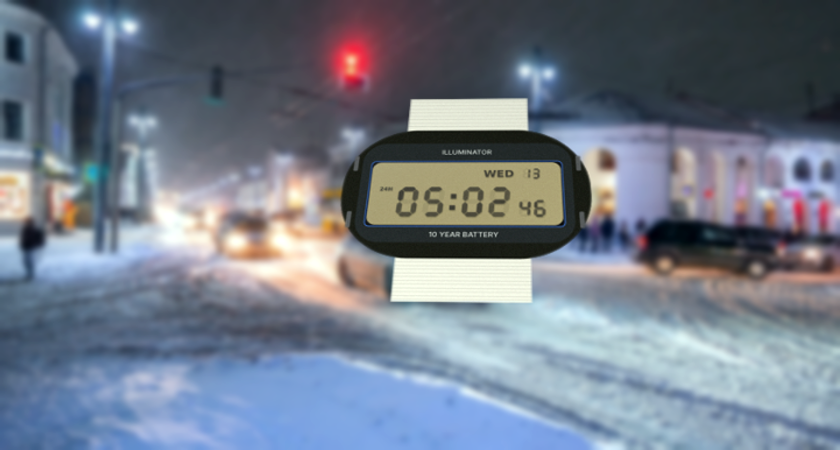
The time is 5:02:46
